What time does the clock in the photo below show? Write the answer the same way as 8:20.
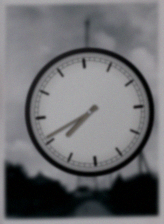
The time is 7:41
